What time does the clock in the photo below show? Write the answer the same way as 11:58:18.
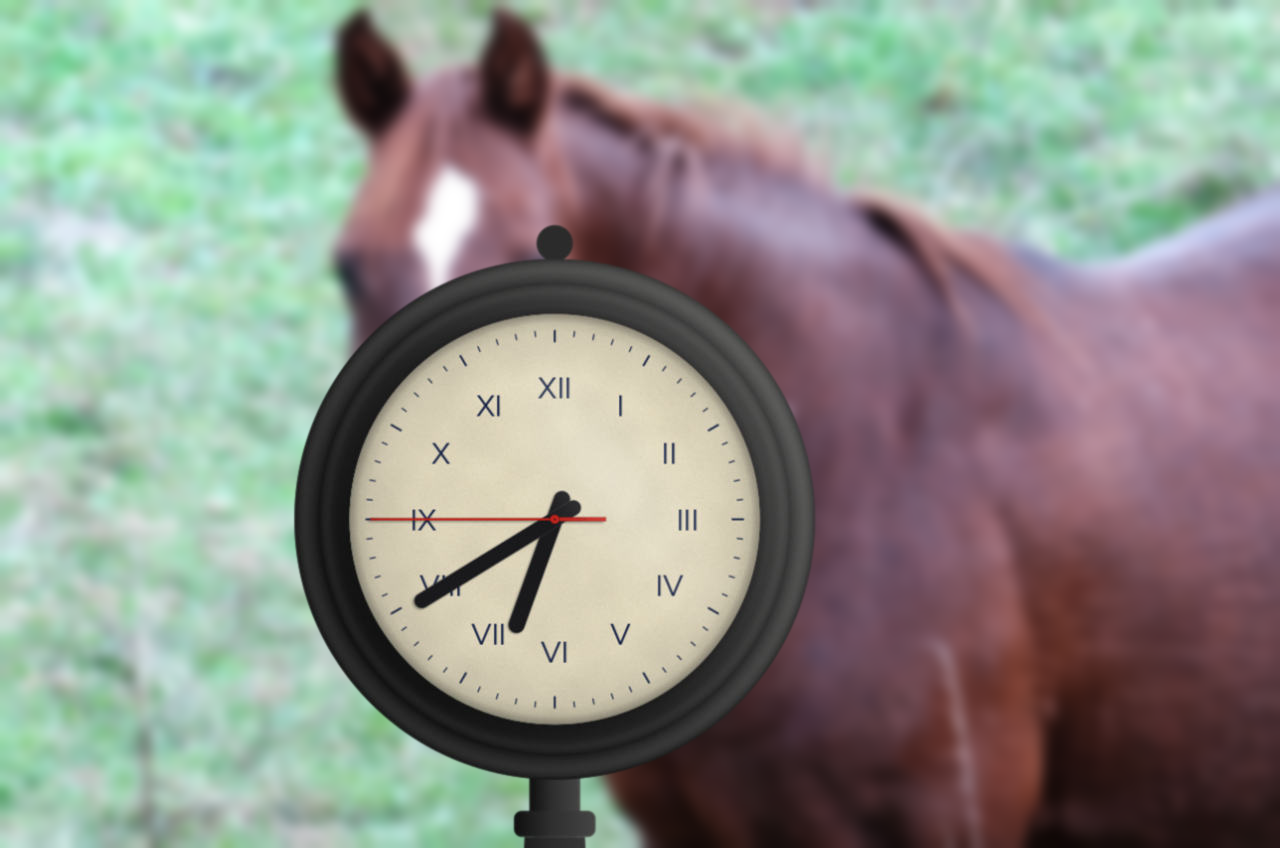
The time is 6:39:45
